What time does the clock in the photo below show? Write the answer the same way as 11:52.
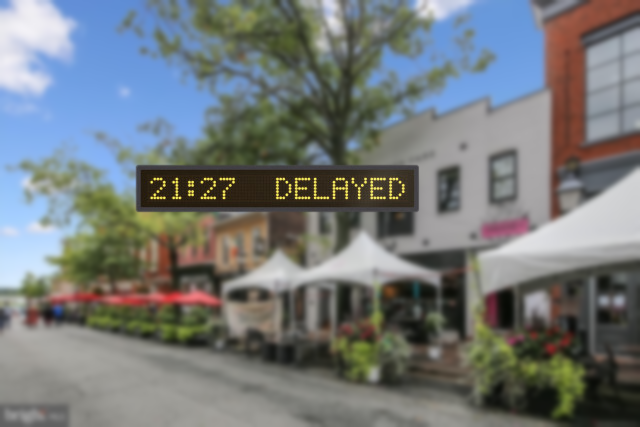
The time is 21:27
